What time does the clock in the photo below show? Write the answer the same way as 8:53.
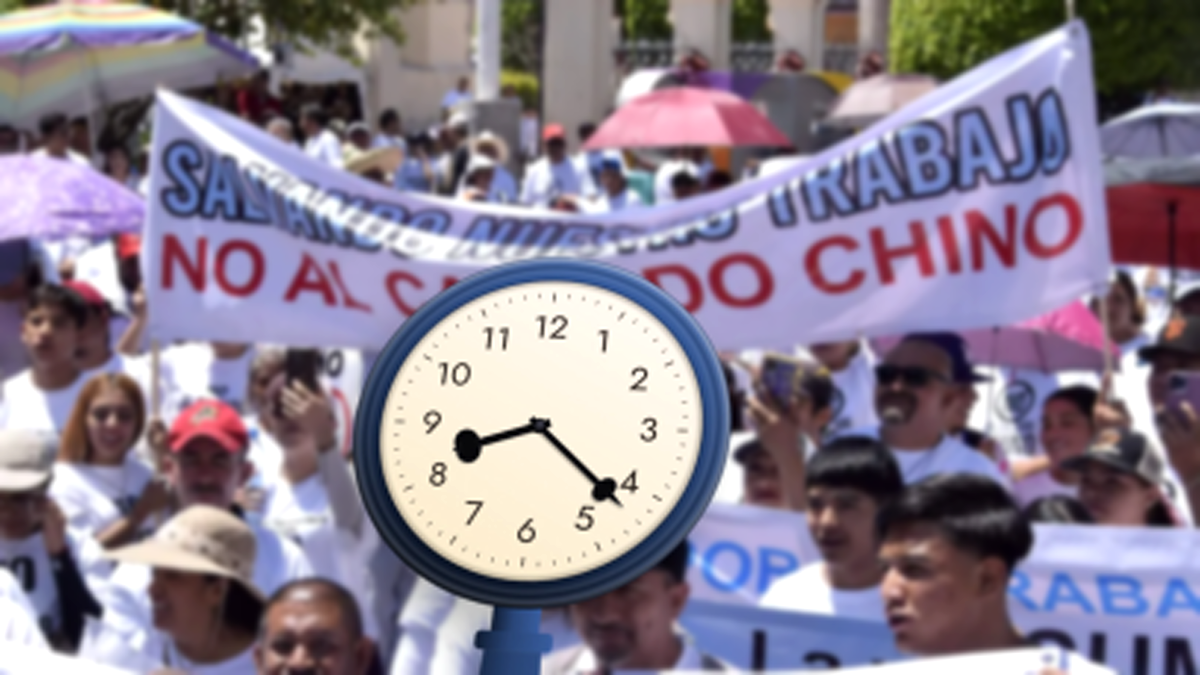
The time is 8:22
